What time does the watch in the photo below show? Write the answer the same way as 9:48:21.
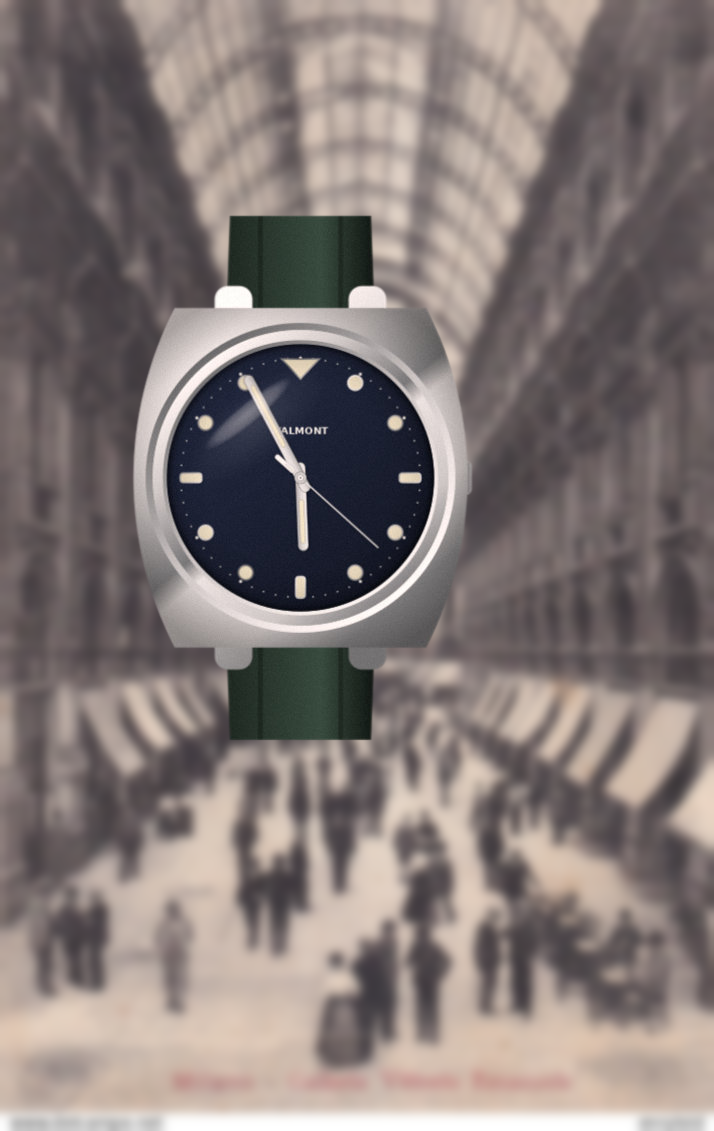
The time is 5:55:22
